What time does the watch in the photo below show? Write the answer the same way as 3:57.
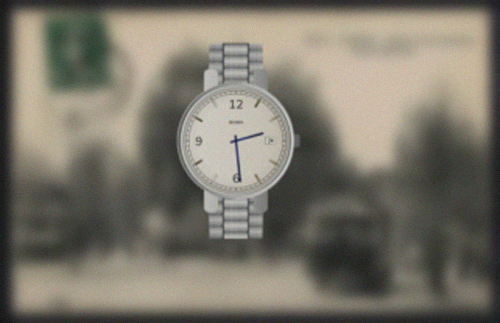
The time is 2:29
